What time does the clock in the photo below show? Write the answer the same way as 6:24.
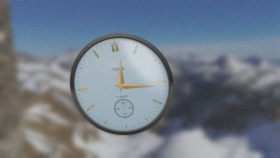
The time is 12:16
